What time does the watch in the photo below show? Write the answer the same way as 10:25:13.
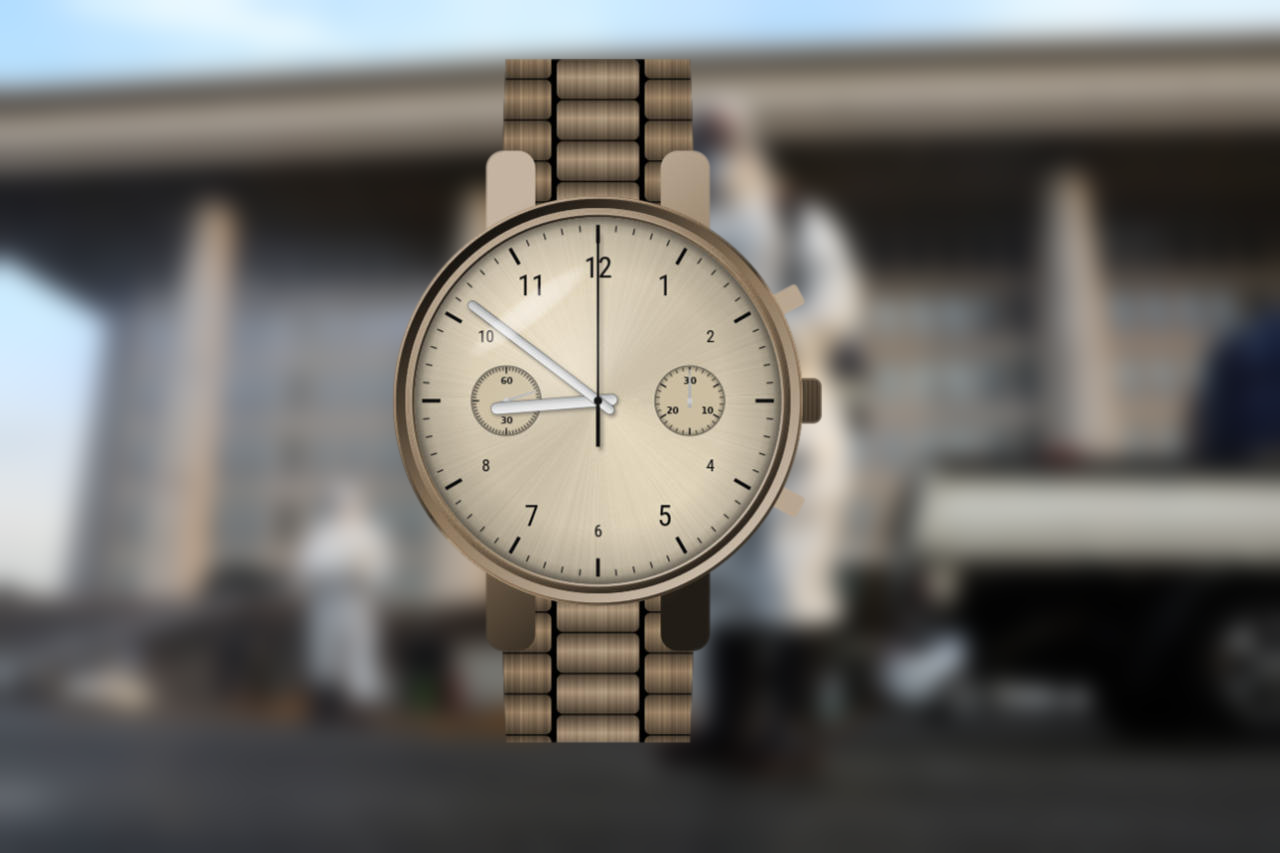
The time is 8:51:12
